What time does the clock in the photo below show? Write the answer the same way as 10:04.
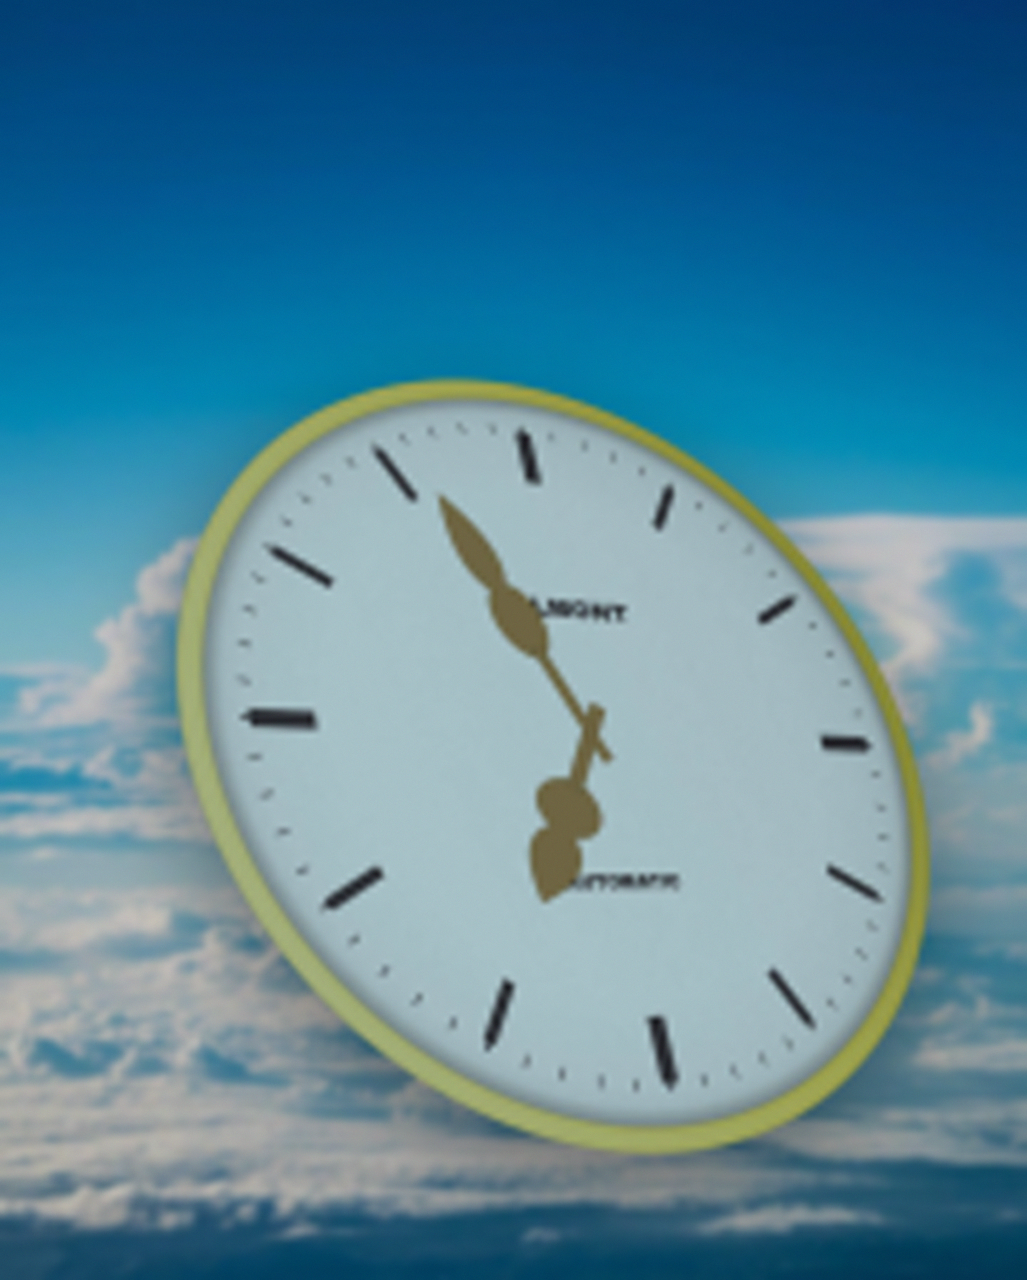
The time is 6:56
